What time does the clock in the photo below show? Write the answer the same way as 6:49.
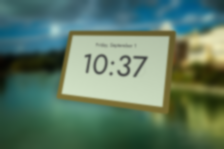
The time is 10:37
